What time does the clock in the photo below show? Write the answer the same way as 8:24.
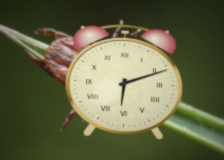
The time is 6:11
